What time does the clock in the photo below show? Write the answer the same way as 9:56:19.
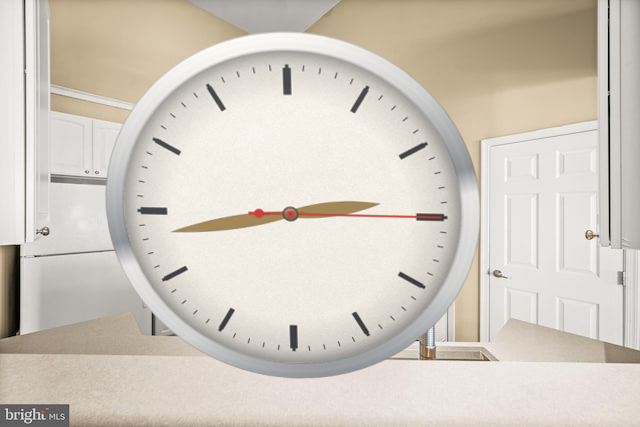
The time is 2:43:15
